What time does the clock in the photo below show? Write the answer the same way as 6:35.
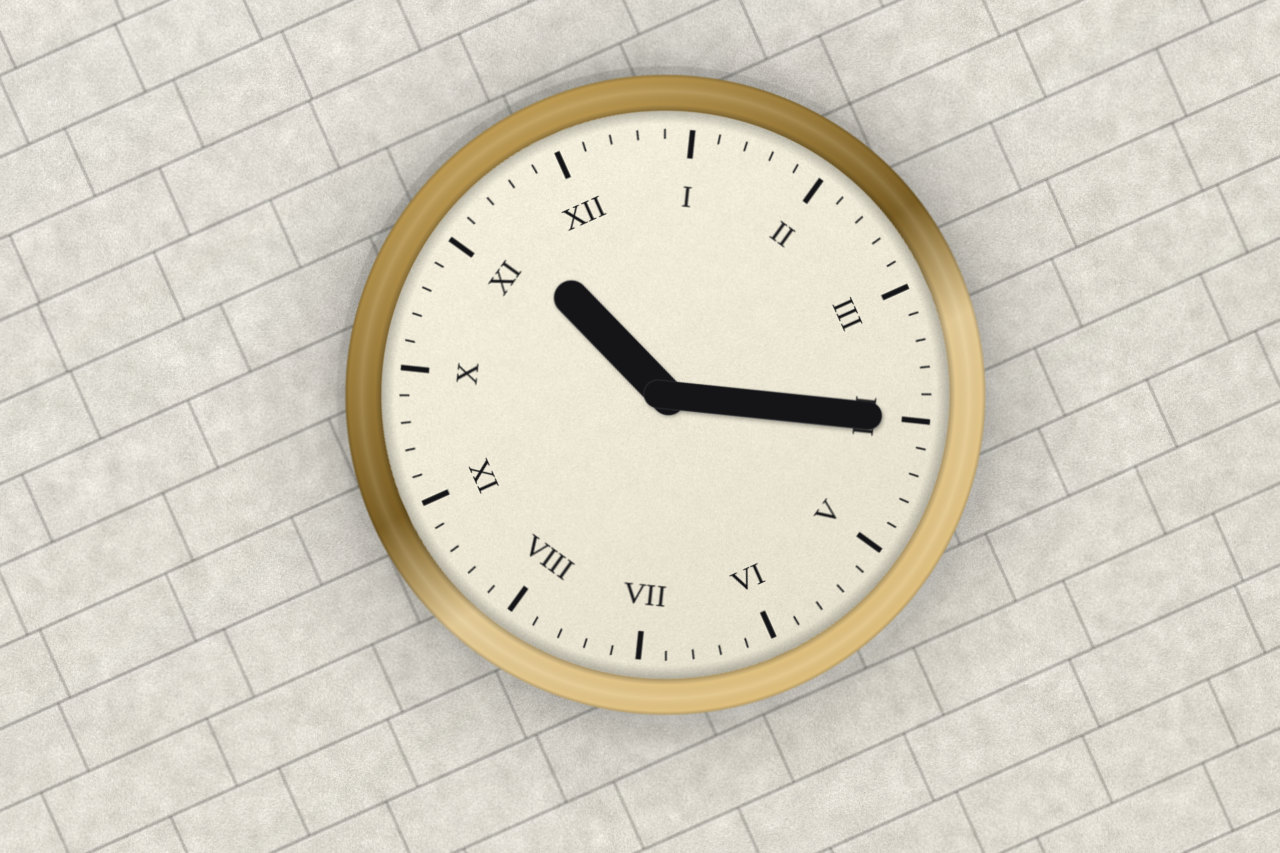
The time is 11:20
